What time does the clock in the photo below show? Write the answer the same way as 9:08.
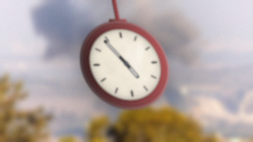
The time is 4:54
